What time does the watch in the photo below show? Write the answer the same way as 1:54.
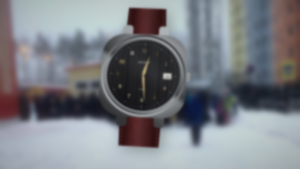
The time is 12:29
